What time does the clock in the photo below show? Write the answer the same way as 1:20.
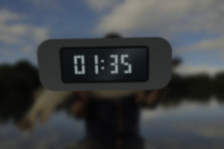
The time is 1:35
